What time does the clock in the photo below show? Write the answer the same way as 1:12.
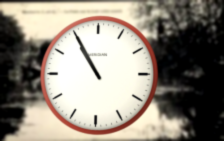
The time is 10:55
